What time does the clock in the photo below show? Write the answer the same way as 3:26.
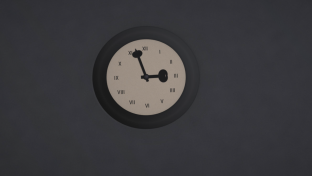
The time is 2:57
